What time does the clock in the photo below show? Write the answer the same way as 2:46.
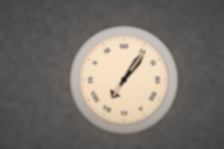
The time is 7:06
